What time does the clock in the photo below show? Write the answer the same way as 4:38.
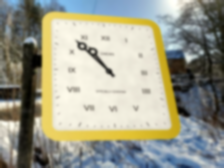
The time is 10:53
